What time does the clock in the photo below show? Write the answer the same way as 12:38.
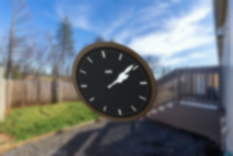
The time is 2:09
